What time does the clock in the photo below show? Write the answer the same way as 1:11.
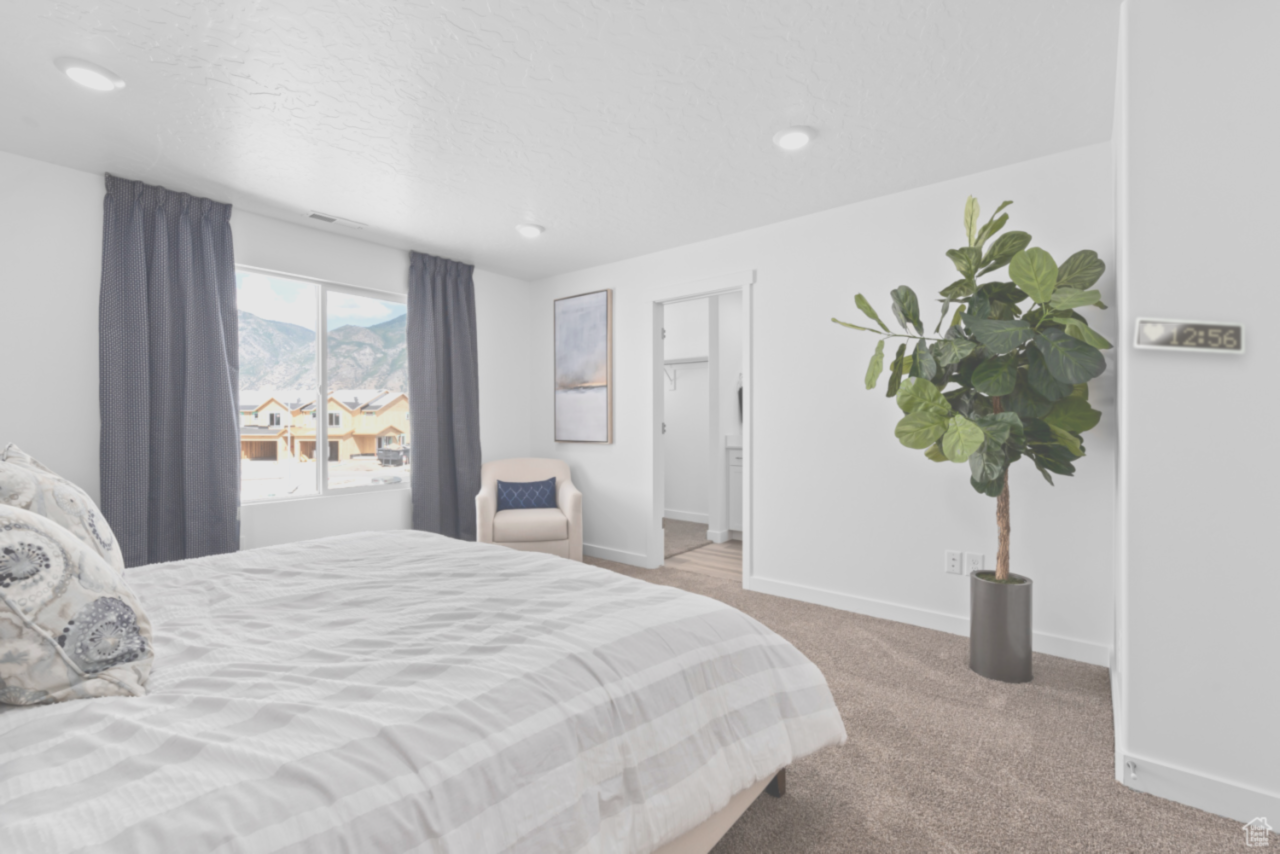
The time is 12:56
